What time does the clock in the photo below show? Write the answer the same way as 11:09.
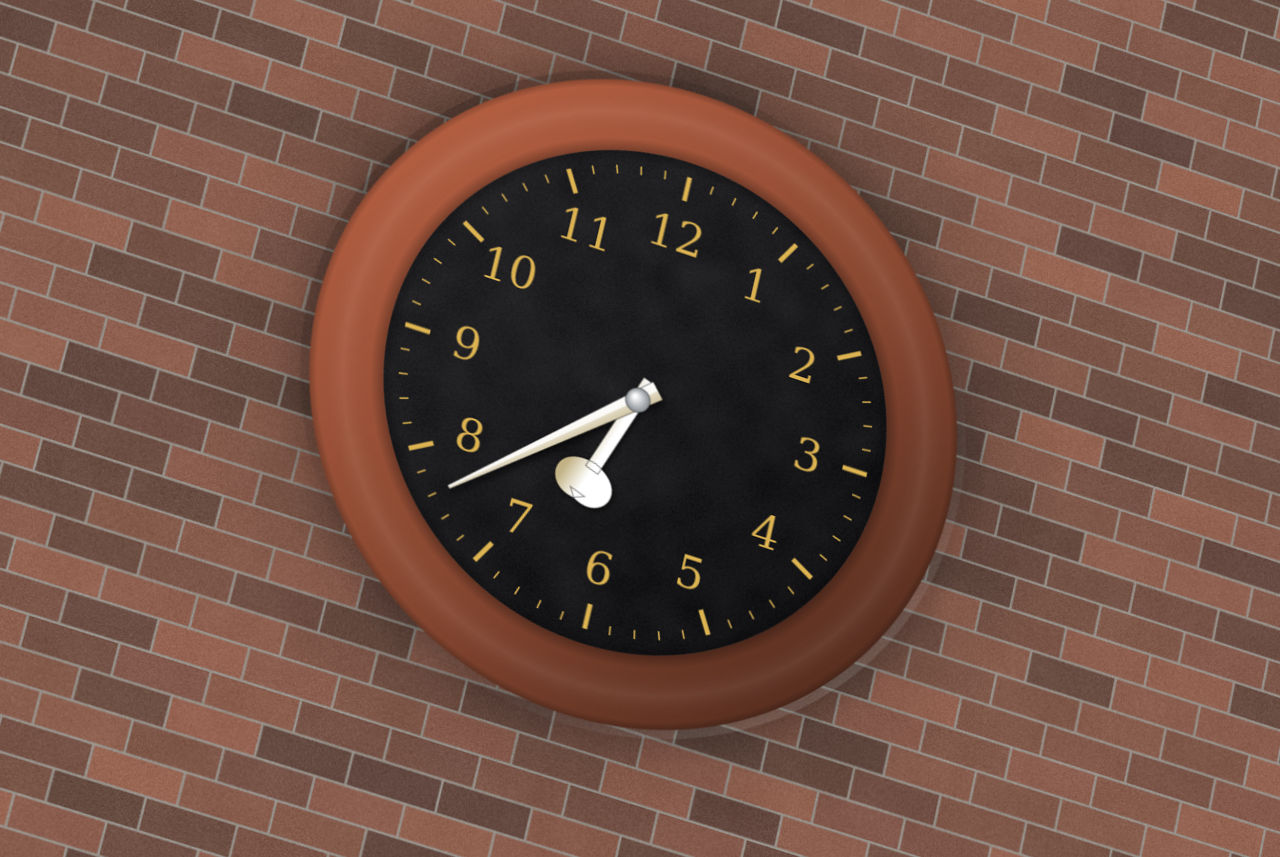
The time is 6:38
